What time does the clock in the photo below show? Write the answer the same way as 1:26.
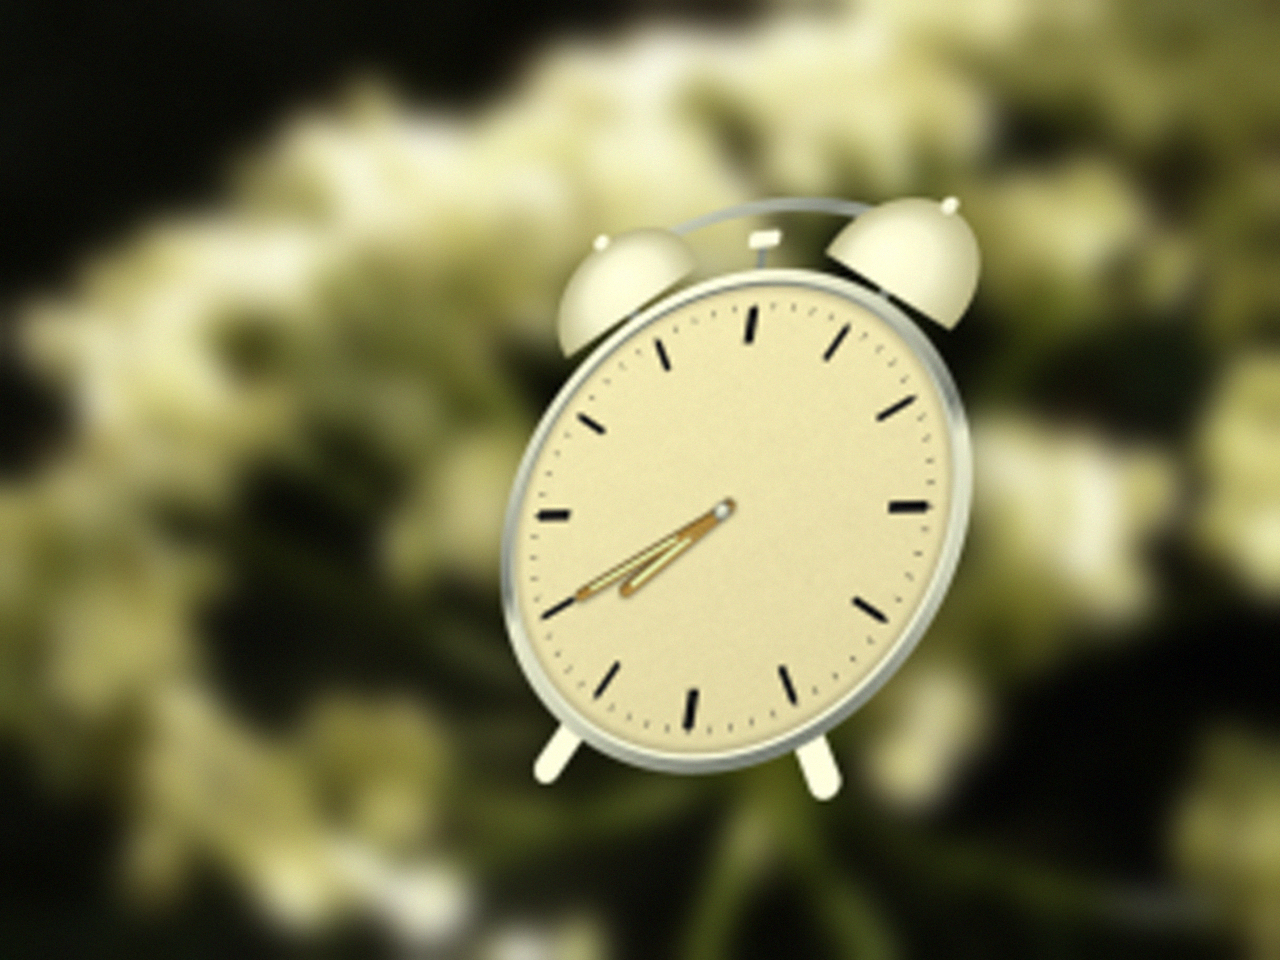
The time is 7:40
